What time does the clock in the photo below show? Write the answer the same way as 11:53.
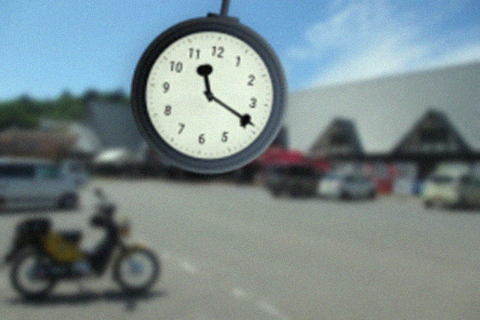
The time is 11:19
